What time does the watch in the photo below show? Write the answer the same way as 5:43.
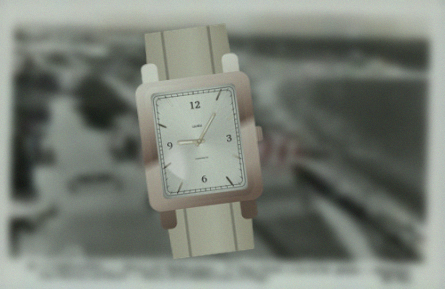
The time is 9:06
